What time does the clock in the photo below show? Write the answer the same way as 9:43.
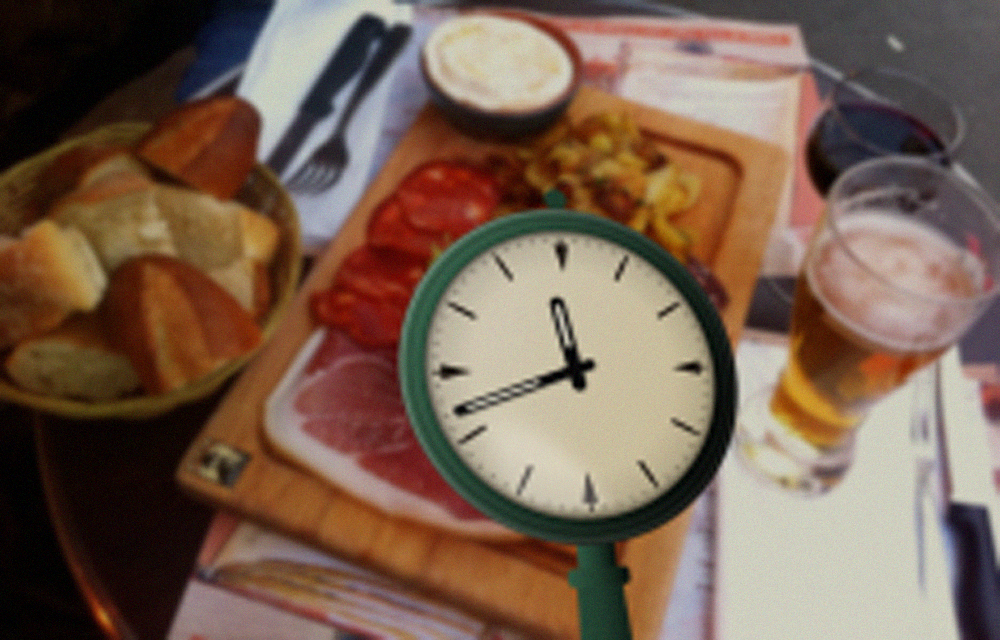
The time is 11:42
